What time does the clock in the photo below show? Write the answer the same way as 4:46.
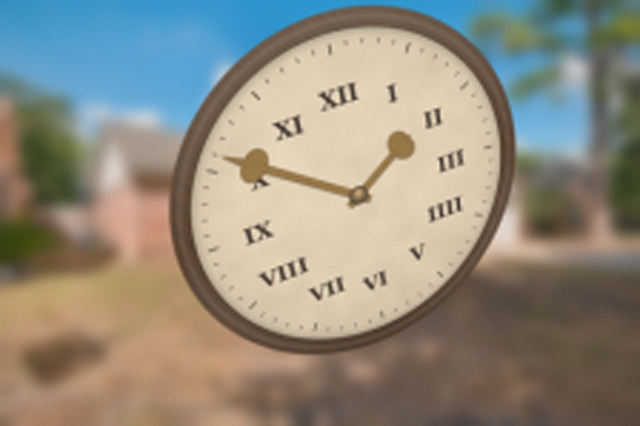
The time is 1:51
